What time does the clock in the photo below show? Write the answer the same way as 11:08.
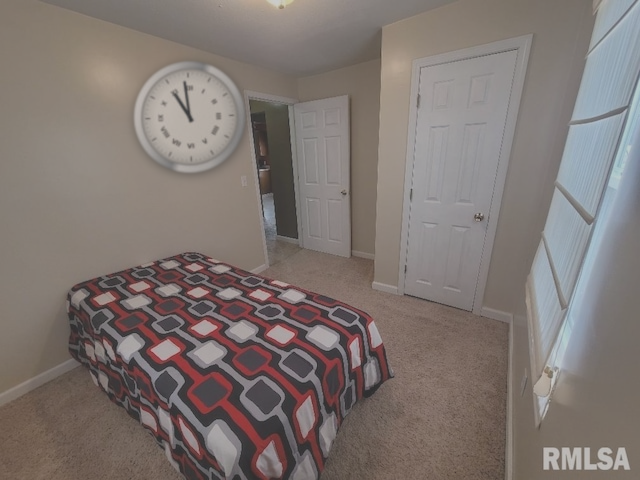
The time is 10:59
